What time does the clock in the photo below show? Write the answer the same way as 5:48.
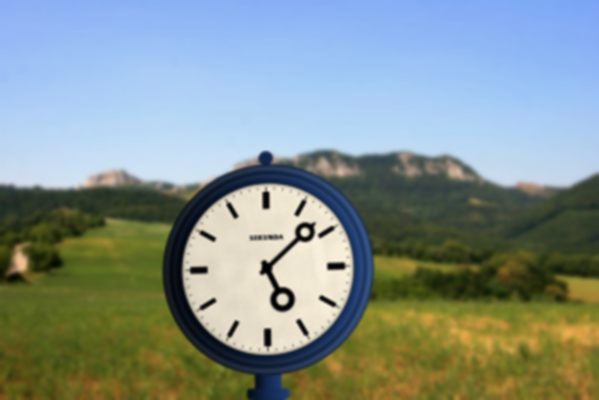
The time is 5:08
